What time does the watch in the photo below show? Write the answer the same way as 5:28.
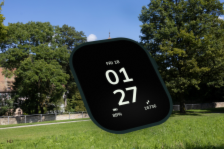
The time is 1:27
